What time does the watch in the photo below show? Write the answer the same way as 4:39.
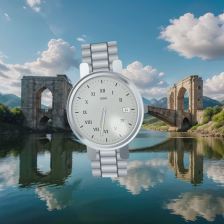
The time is 6:32
